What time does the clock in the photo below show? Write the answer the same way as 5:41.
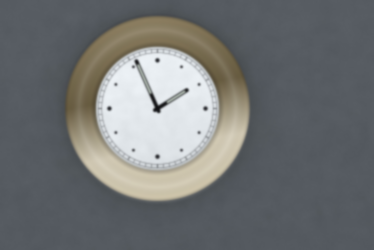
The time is 1:56
